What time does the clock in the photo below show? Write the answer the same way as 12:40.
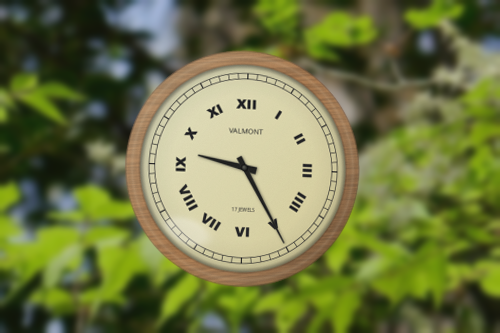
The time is 9:25
